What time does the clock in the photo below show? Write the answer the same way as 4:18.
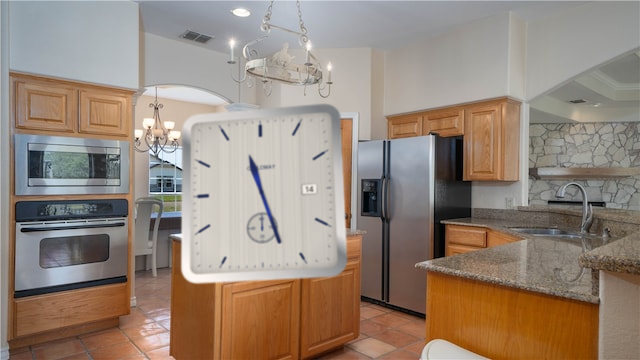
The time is 11:27
